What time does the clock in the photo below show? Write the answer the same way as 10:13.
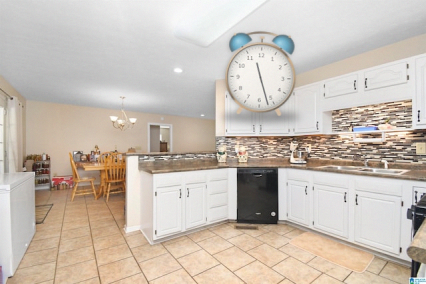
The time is 11:27
